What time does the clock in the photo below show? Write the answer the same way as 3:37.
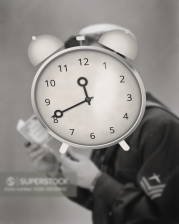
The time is 11:41
